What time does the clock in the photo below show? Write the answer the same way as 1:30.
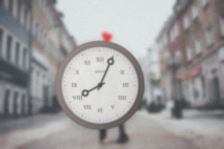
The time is 8:04
